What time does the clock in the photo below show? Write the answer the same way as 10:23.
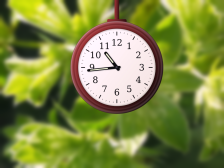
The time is 10:44
